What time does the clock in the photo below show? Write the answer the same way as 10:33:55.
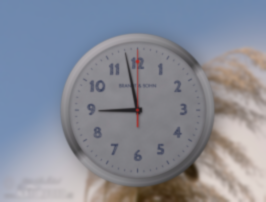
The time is 8:58:00
